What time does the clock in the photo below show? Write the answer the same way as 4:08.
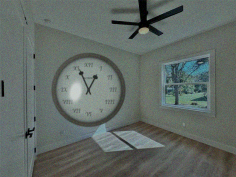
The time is 12:56
